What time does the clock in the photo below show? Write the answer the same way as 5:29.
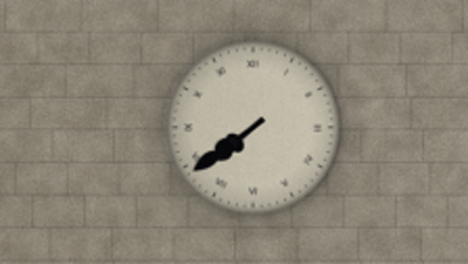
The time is 7:39
